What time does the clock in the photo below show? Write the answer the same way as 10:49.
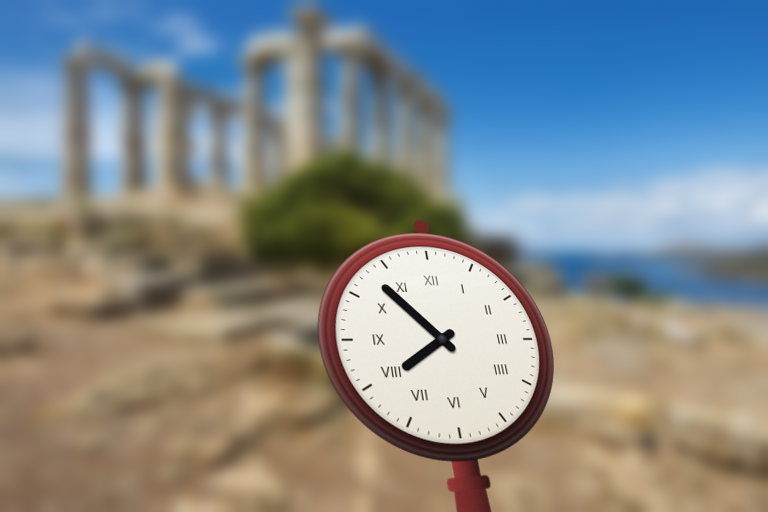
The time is 7:53
